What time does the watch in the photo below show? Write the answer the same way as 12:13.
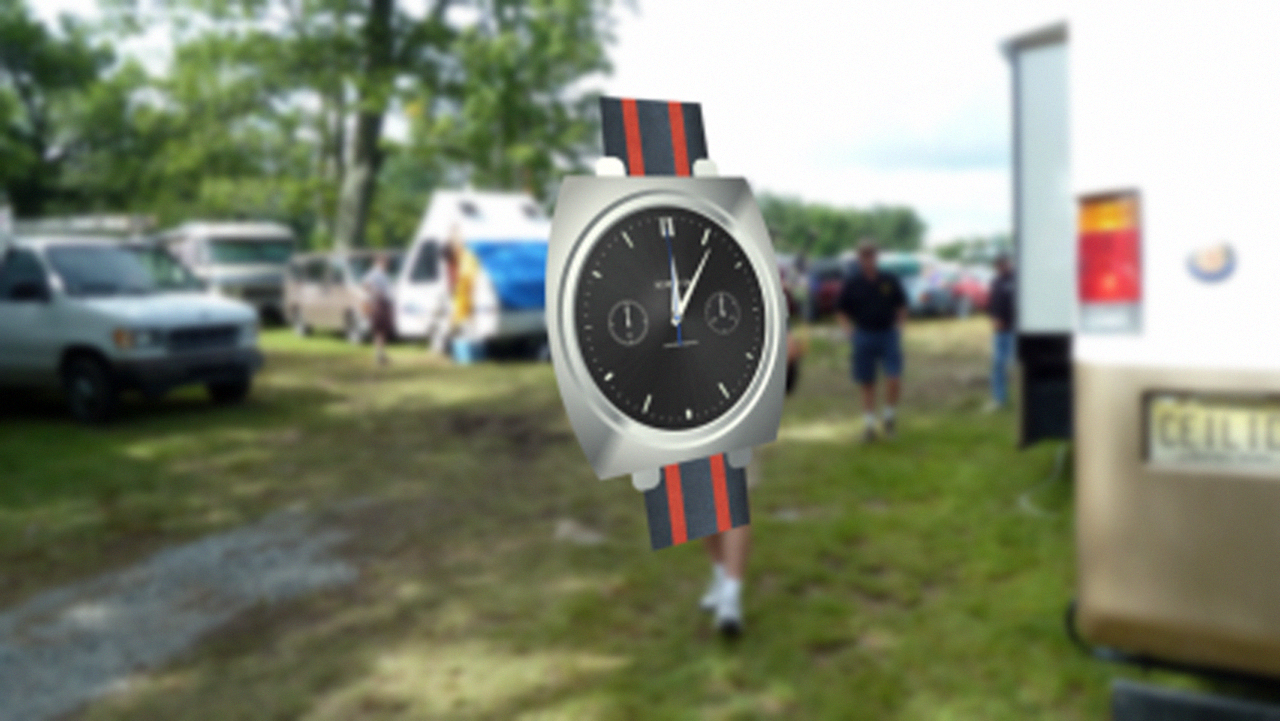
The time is 12:06
